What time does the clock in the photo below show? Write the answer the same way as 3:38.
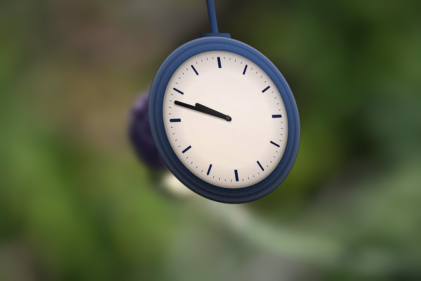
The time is 9:48
